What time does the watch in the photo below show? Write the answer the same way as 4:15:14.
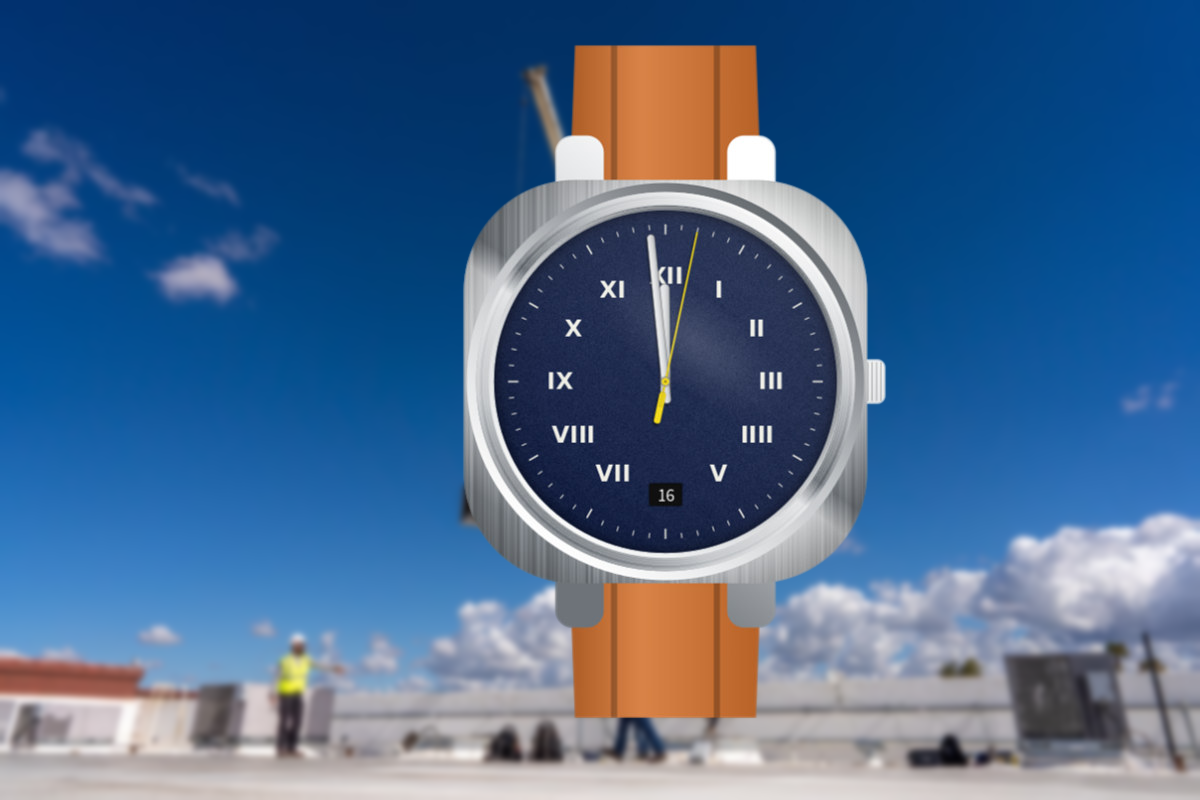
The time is 11:59:02
